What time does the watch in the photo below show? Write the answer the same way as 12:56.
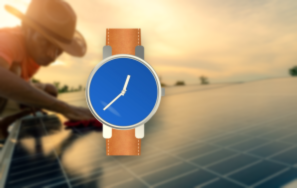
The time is 12:38
